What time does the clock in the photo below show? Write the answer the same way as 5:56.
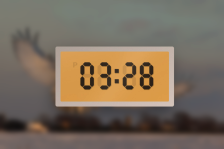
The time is 3:28
